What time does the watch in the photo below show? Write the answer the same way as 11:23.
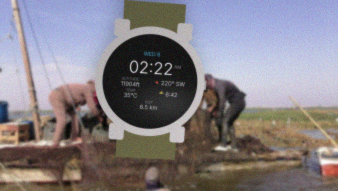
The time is 2:22
